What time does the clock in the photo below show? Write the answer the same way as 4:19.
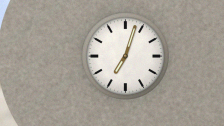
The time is 7:03
